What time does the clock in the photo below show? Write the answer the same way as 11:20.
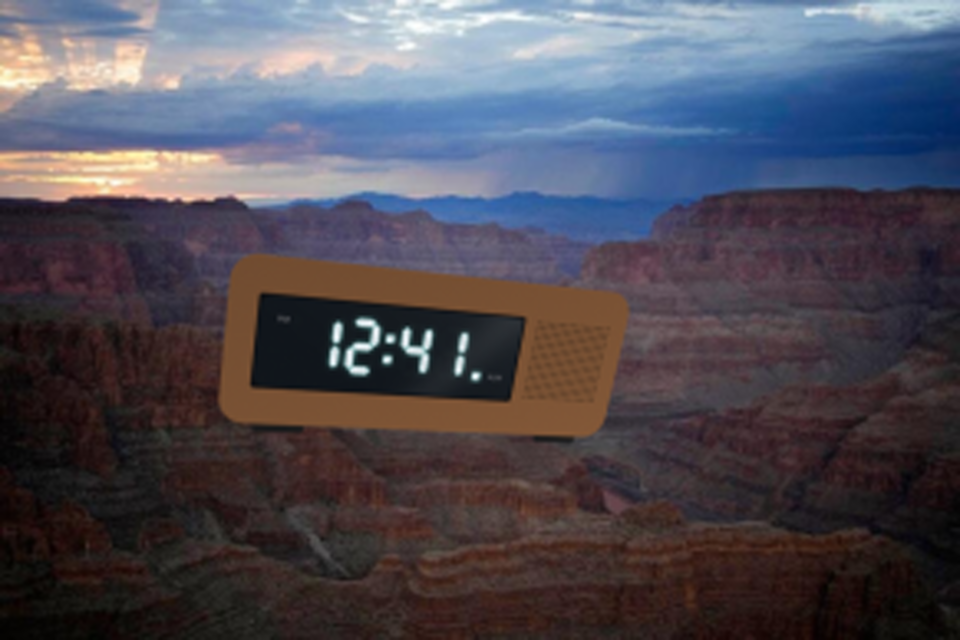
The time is 12:41
